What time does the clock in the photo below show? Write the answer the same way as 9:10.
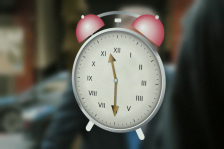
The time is 11:30
